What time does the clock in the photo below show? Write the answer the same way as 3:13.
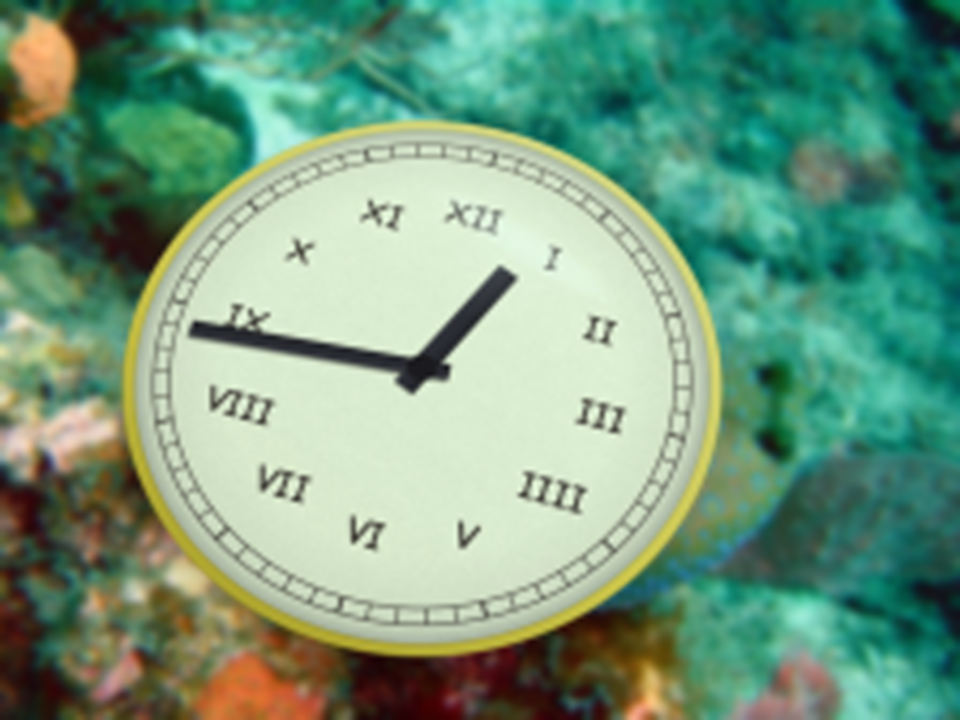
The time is 12:44
